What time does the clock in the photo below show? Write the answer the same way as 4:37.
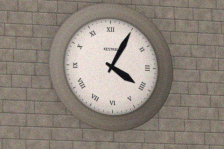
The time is 4:05
